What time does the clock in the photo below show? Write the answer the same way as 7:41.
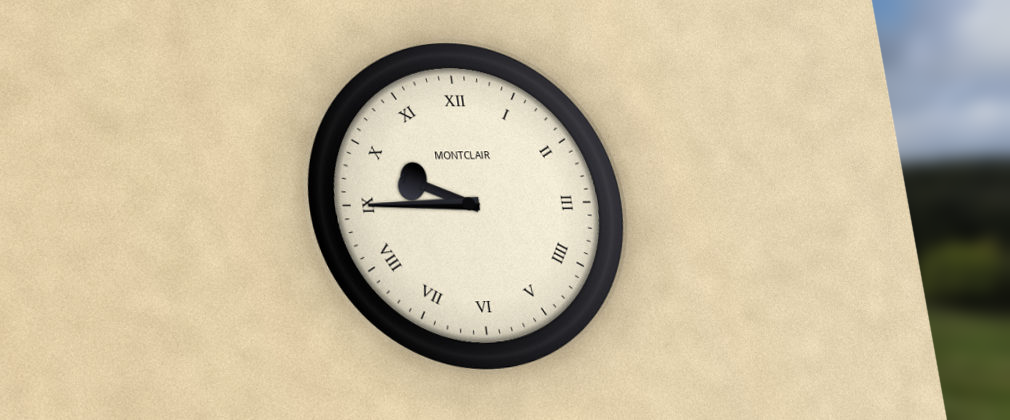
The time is 9:45
